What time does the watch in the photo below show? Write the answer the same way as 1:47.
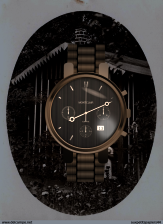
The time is 8:11
